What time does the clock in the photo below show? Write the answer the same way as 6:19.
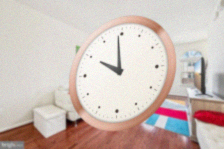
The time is 9:59
